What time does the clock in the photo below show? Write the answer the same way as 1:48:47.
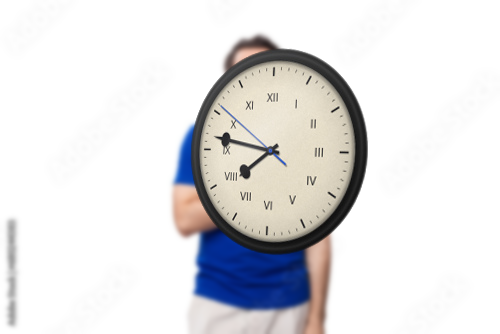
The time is 7:46:51
